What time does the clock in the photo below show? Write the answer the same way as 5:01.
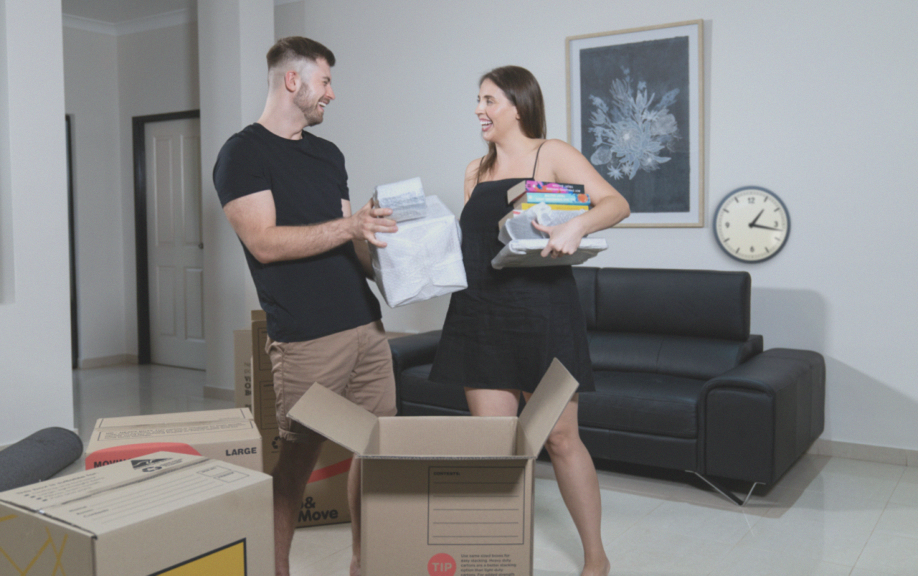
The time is 1:17
